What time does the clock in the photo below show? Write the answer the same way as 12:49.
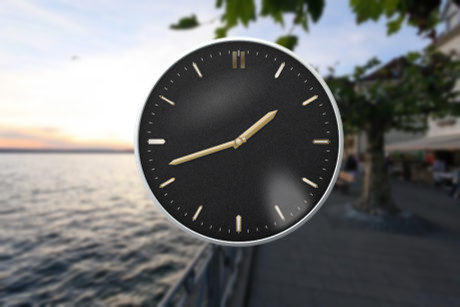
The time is 1:42
